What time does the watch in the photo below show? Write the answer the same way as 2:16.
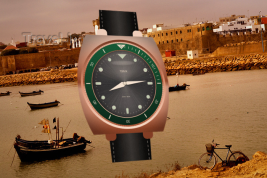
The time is 8:14
